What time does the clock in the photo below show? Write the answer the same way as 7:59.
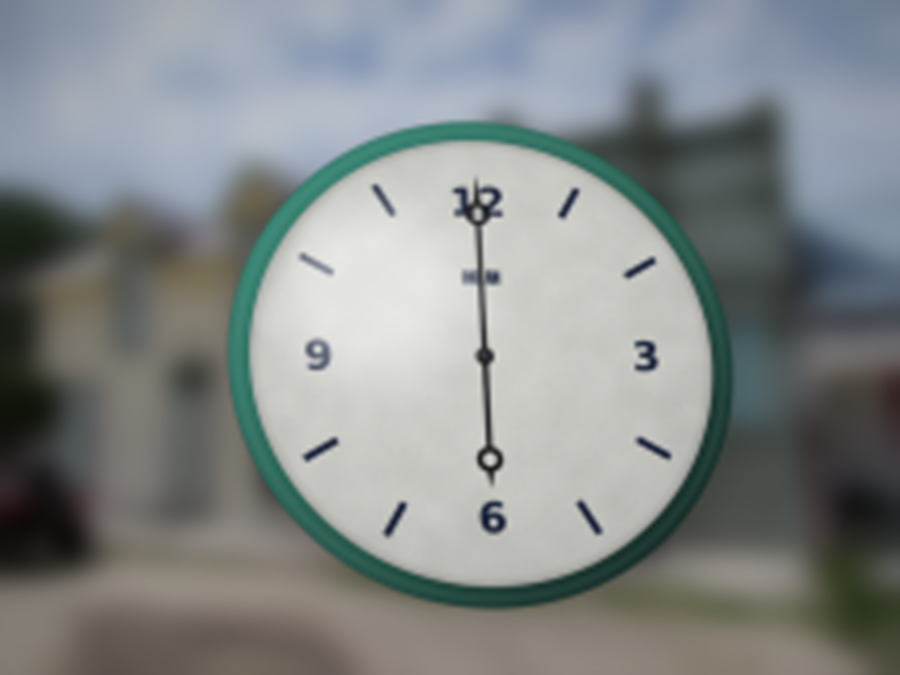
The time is 6:00
